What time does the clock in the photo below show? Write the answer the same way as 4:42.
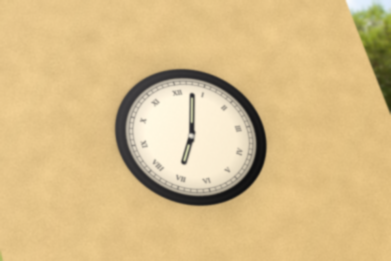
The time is 7:03
